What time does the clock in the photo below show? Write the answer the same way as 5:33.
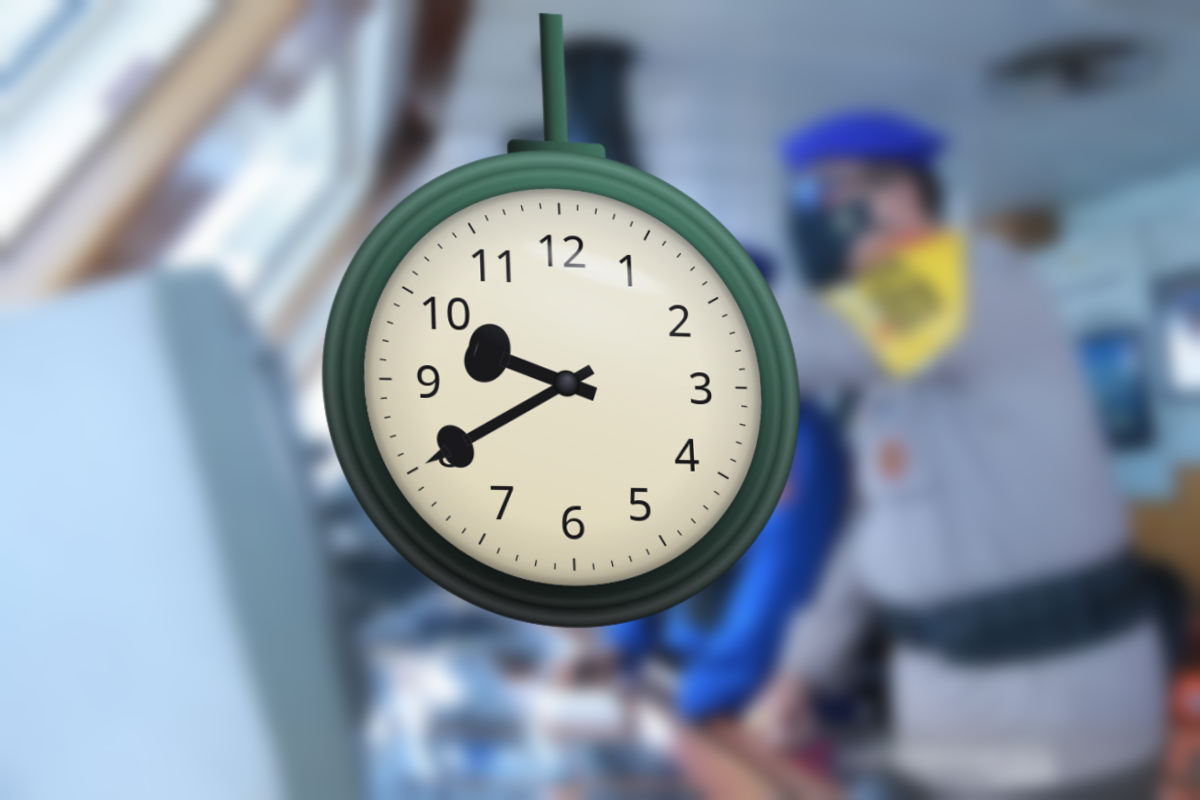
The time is 9:40
